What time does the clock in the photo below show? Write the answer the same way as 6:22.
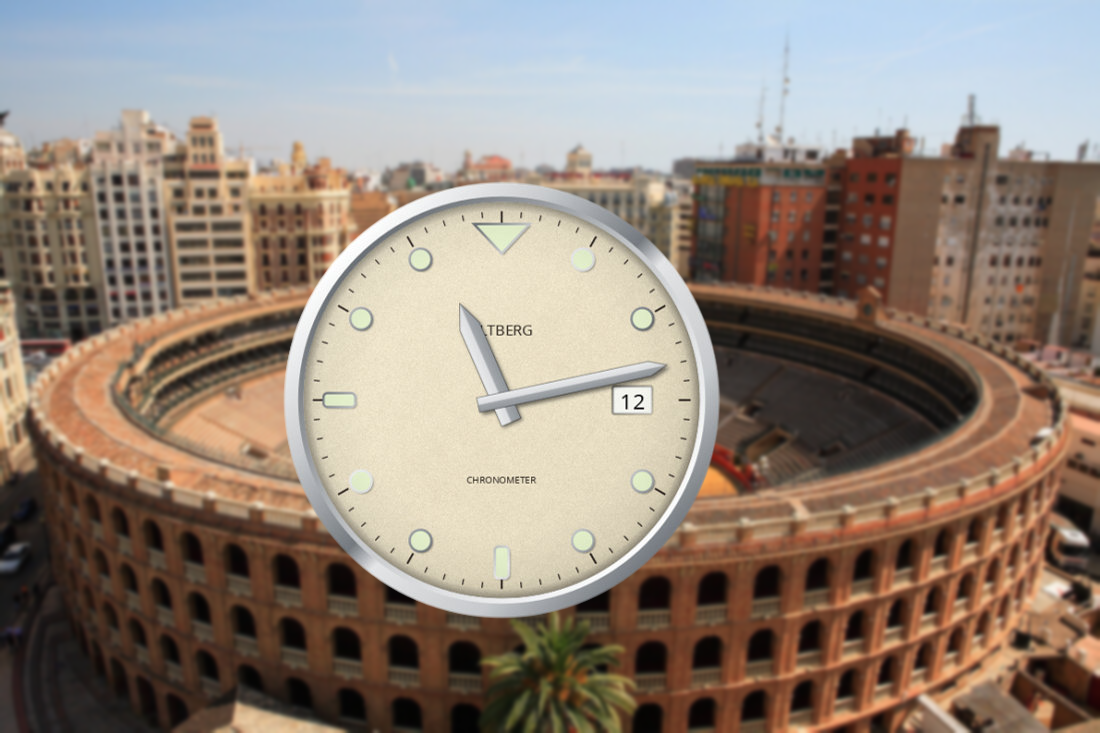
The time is 11:13
